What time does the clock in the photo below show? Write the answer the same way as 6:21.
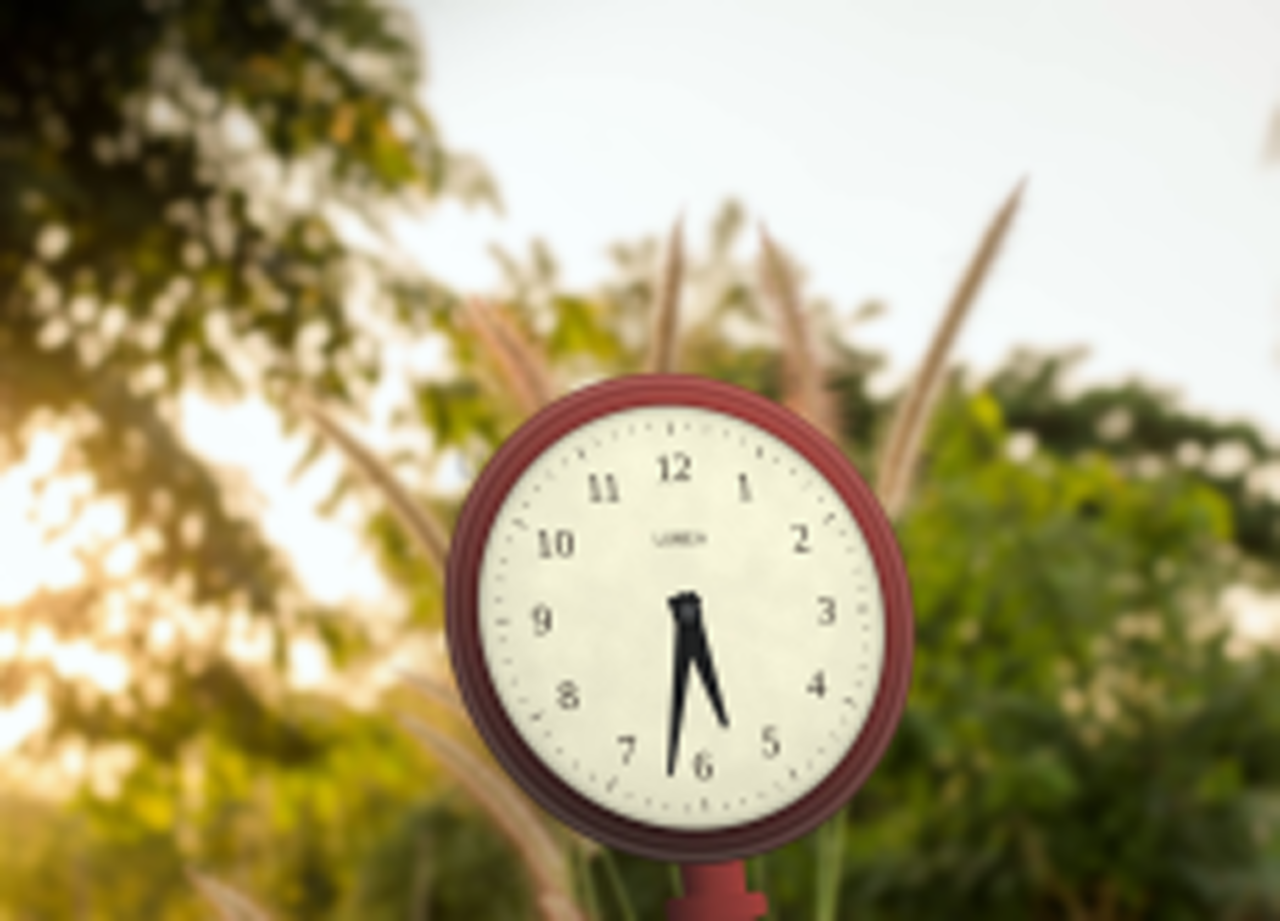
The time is 5:32
